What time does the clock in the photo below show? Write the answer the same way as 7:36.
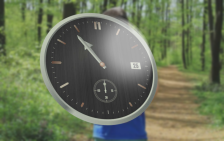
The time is 10:54
